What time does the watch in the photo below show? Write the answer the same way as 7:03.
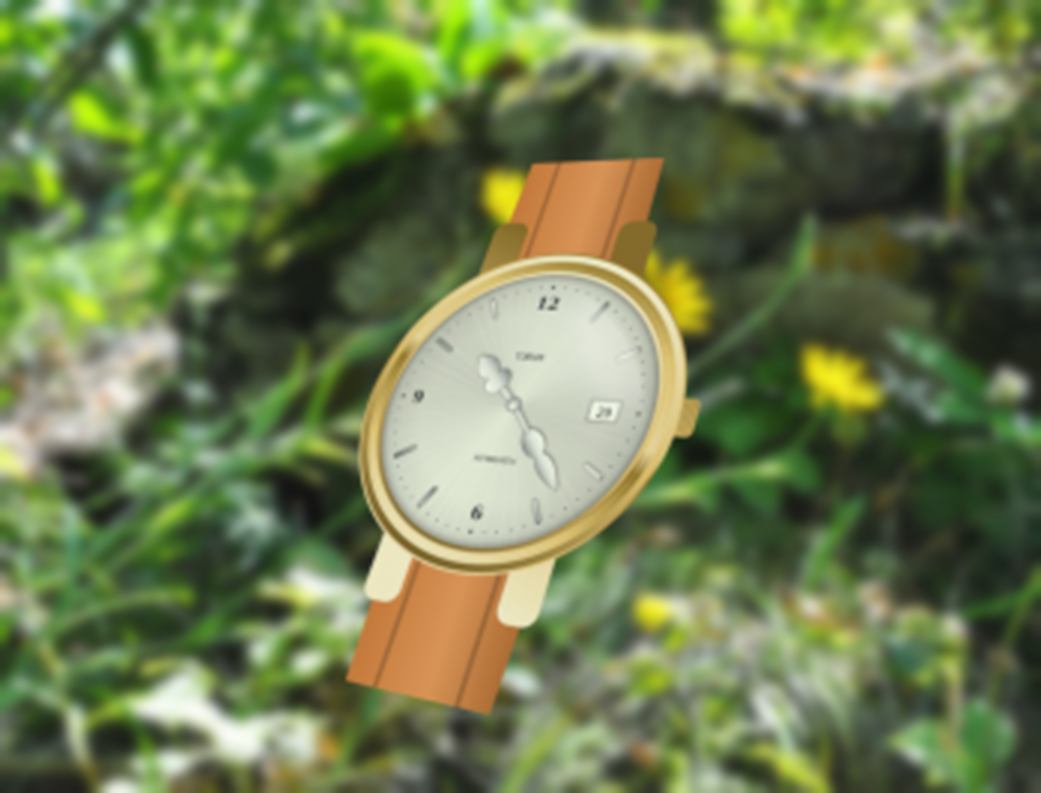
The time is 10:23
